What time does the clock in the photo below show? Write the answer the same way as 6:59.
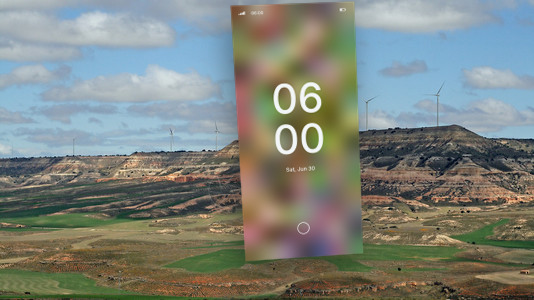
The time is 6:00
